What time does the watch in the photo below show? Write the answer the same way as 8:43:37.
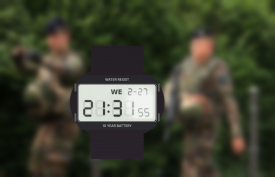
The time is 21:31:55
